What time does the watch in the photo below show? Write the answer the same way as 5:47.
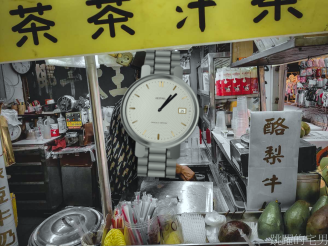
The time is 1:07
